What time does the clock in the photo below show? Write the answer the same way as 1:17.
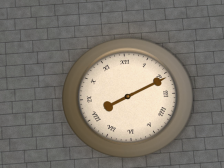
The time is 8:11
